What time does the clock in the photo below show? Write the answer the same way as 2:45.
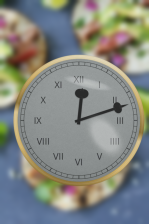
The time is 12:12
